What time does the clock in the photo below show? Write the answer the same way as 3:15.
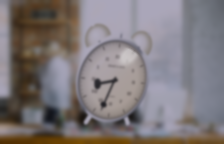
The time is 8:33
